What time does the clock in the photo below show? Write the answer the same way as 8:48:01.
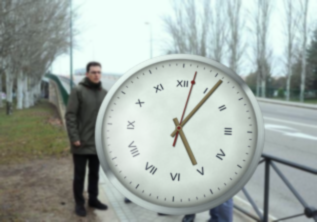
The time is 5:06:02
